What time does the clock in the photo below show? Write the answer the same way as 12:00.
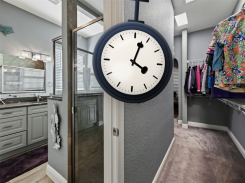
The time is 4:03
